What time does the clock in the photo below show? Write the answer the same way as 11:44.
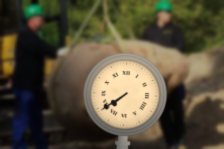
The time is 7:39
